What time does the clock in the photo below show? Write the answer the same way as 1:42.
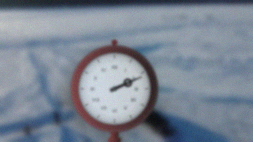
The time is 2:11
